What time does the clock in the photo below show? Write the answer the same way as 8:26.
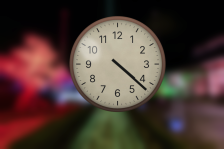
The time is 4:22
